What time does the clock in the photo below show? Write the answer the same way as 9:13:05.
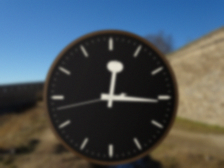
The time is 12:15:43
